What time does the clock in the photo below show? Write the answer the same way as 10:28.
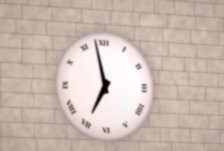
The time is 6:58
